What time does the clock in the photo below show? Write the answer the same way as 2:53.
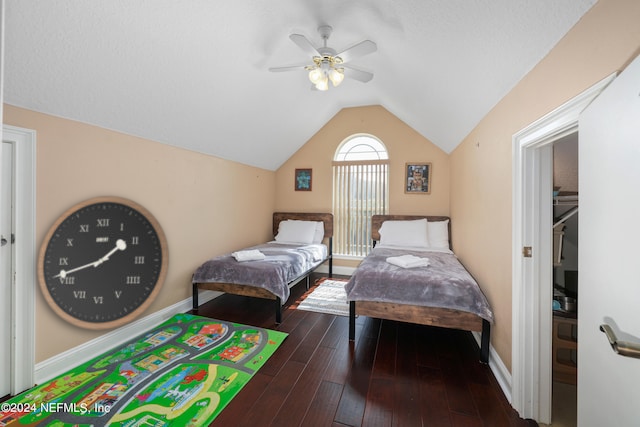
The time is 1:42
